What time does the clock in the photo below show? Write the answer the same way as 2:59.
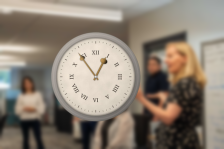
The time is 12:54
